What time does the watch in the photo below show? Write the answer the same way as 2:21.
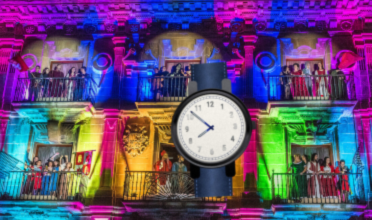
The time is 7:52
